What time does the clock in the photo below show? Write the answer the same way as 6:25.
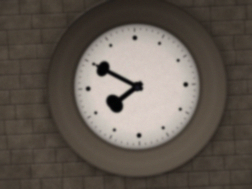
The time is 7:50
